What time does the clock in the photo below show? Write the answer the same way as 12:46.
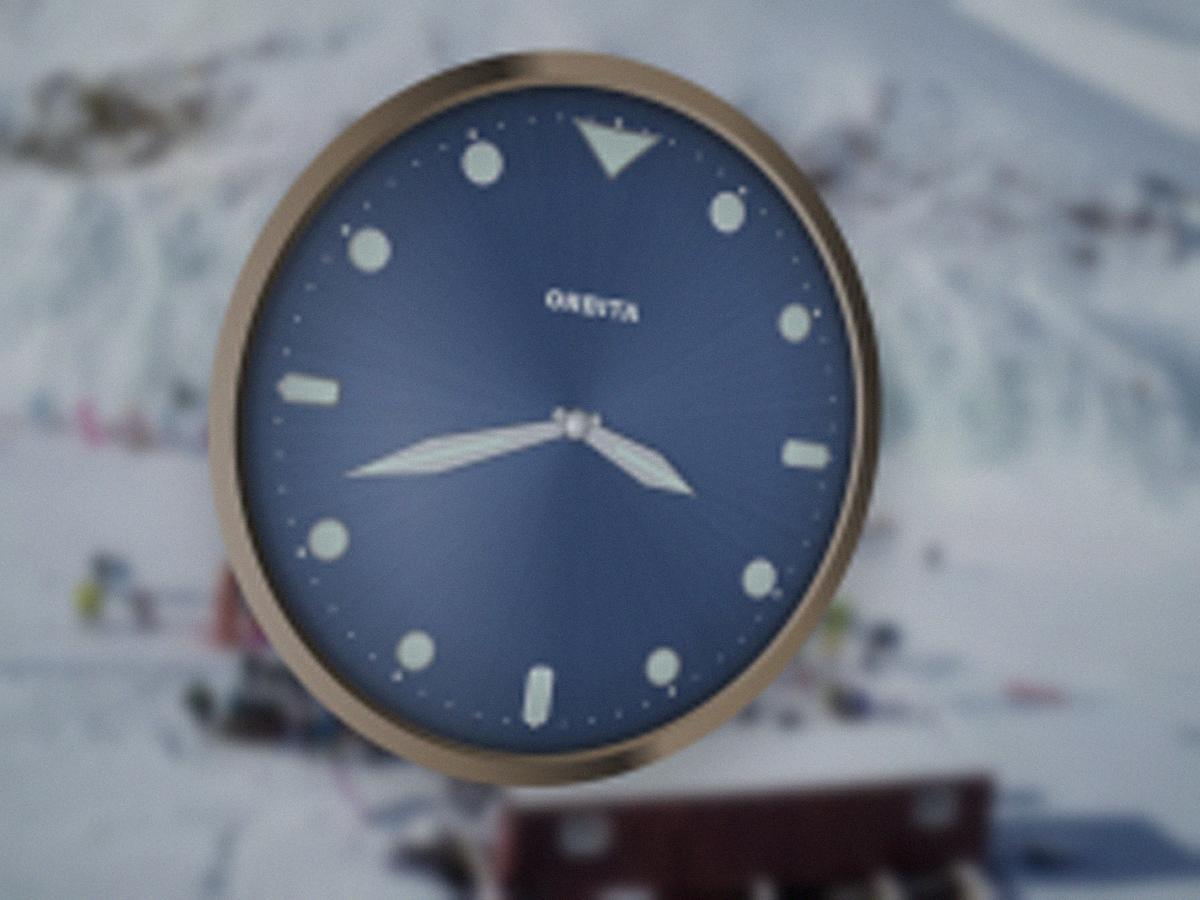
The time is 3:42
